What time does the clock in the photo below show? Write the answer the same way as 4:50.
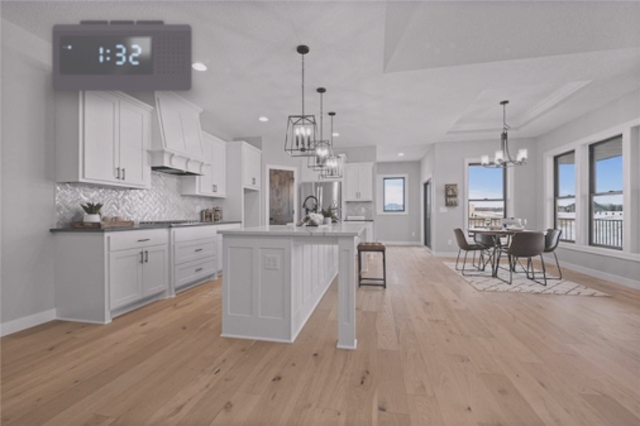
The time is 1:32
